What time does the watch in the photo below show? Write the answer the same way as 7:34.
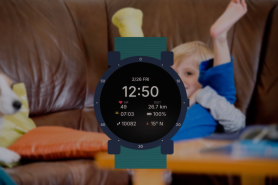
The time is 12:50
